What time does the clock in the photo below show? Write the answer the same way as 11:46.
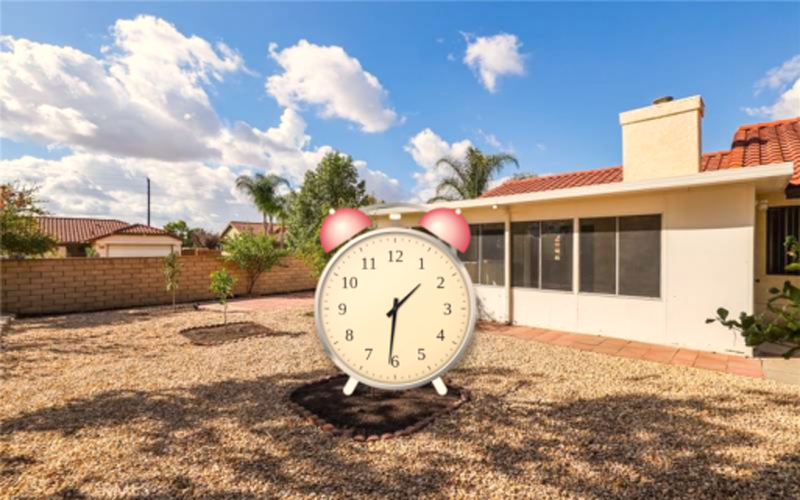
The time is 1:31
